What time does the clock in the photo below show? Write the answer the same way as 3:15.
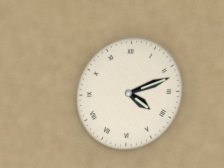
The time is 4:12
